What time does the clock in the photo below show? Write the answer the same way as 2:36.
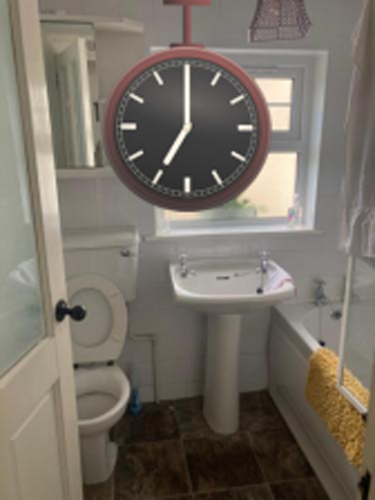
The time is 7:00
